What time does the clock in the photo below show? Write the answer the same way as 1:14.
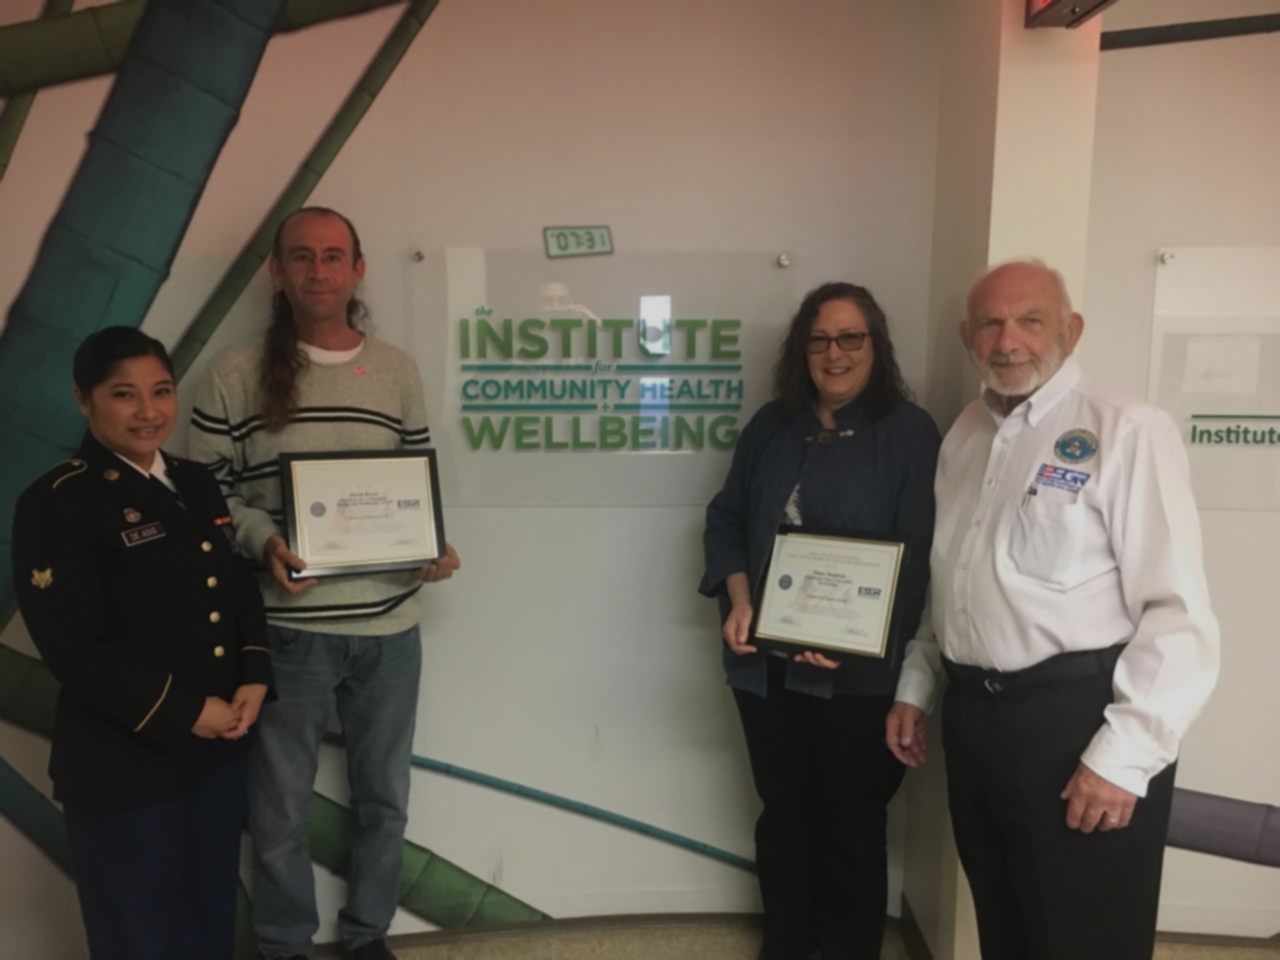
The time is 7:31
